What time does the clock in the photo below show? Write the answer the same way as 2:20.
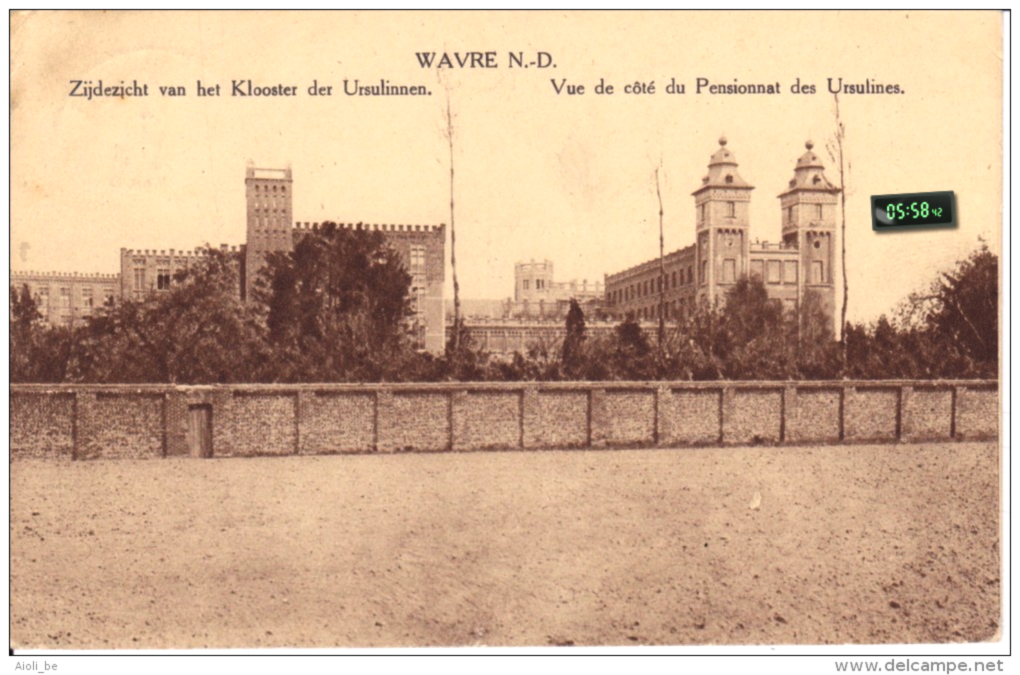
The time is 5:58
